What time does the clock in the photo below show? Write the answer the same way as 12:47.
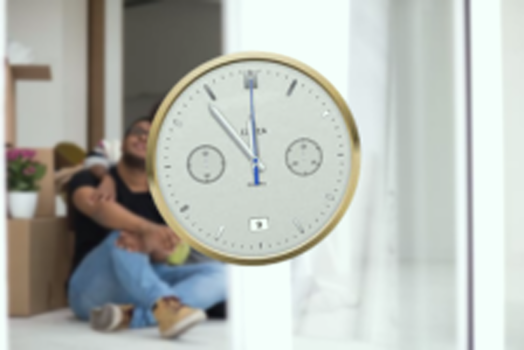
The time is 11:54
